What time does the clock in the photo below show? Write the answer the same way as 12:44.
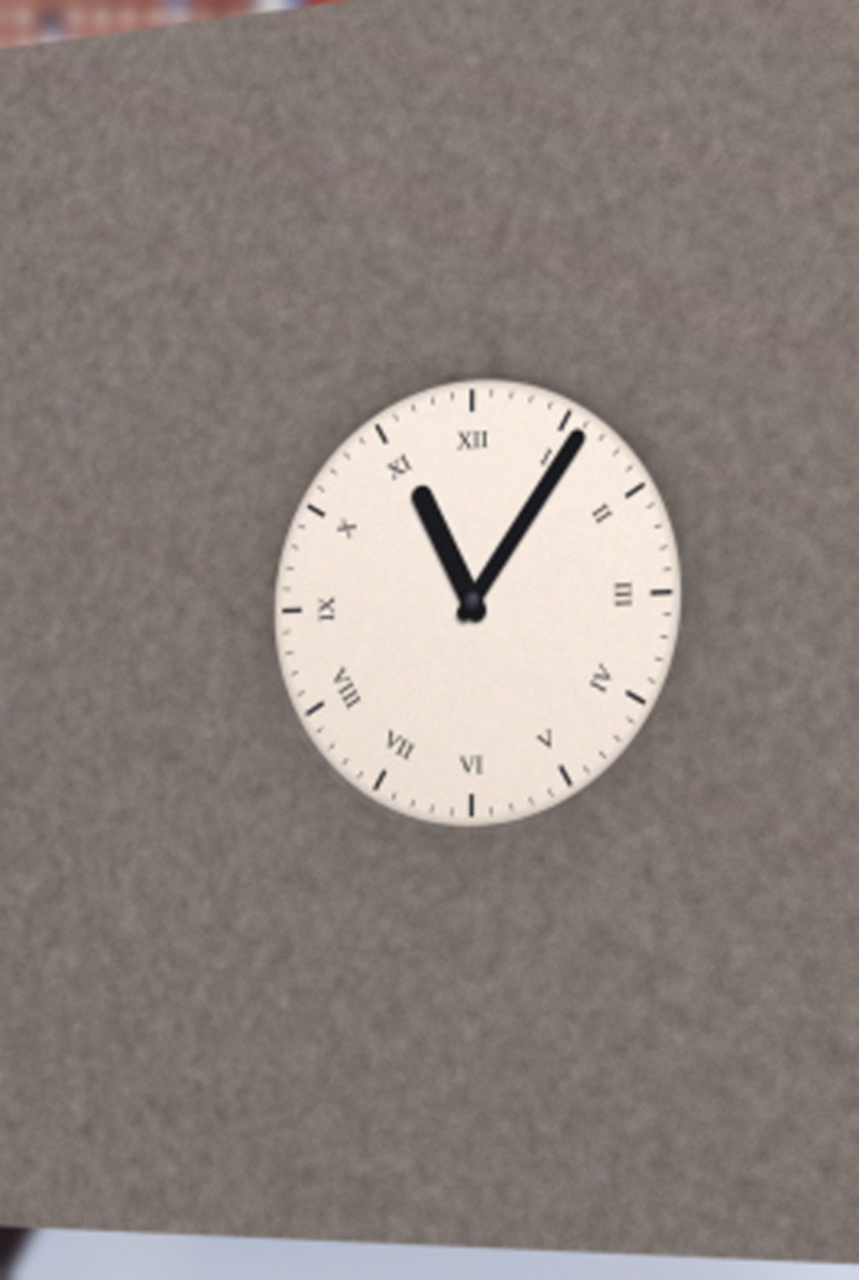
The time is 11:06
